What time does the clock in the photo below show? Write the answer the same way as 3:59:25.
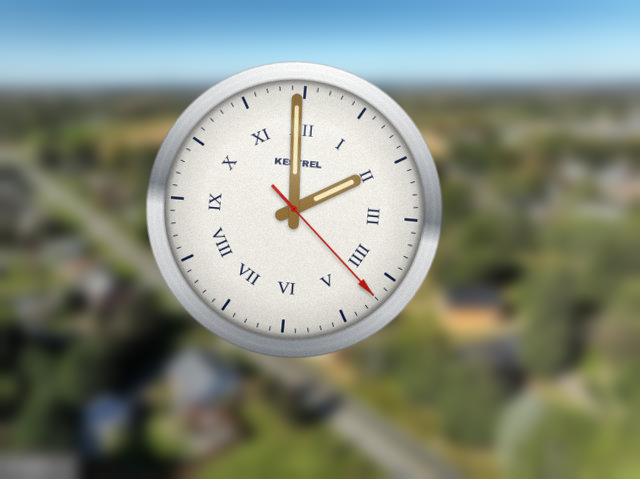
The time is 1:59:22
